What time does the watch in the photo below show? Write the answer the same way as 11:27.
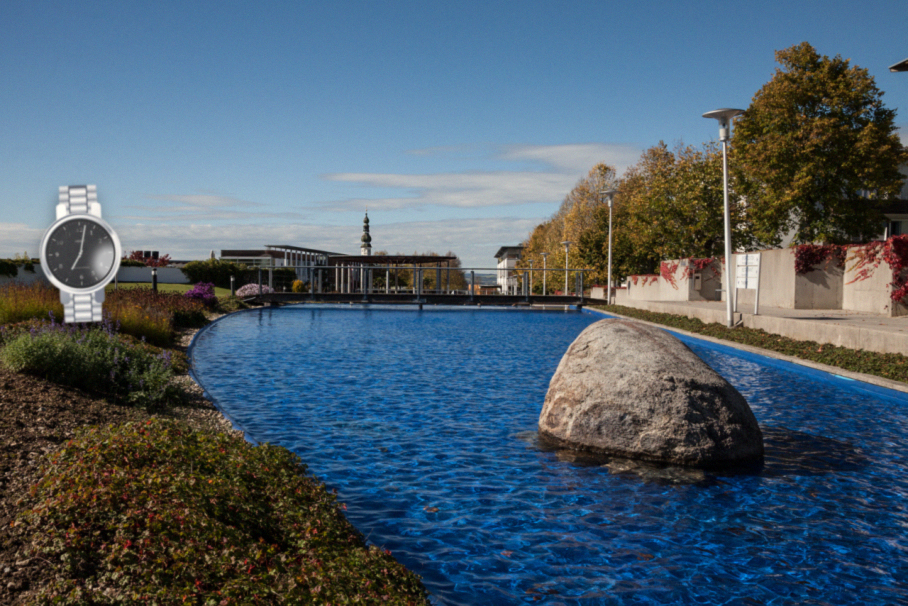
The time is 7:02
